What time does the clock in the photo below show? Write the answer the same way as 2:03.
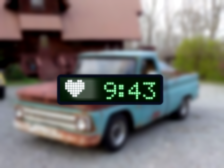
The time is 9:43
